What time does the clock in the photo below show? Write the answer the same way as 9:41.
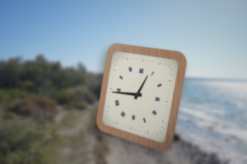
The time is 12:44
